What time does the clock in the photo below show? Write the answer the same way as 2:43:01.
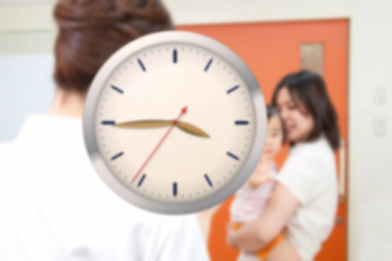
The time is 3:44:36
